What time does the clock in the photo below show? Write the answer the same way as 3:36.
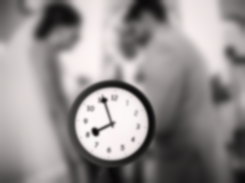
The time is 7:56
